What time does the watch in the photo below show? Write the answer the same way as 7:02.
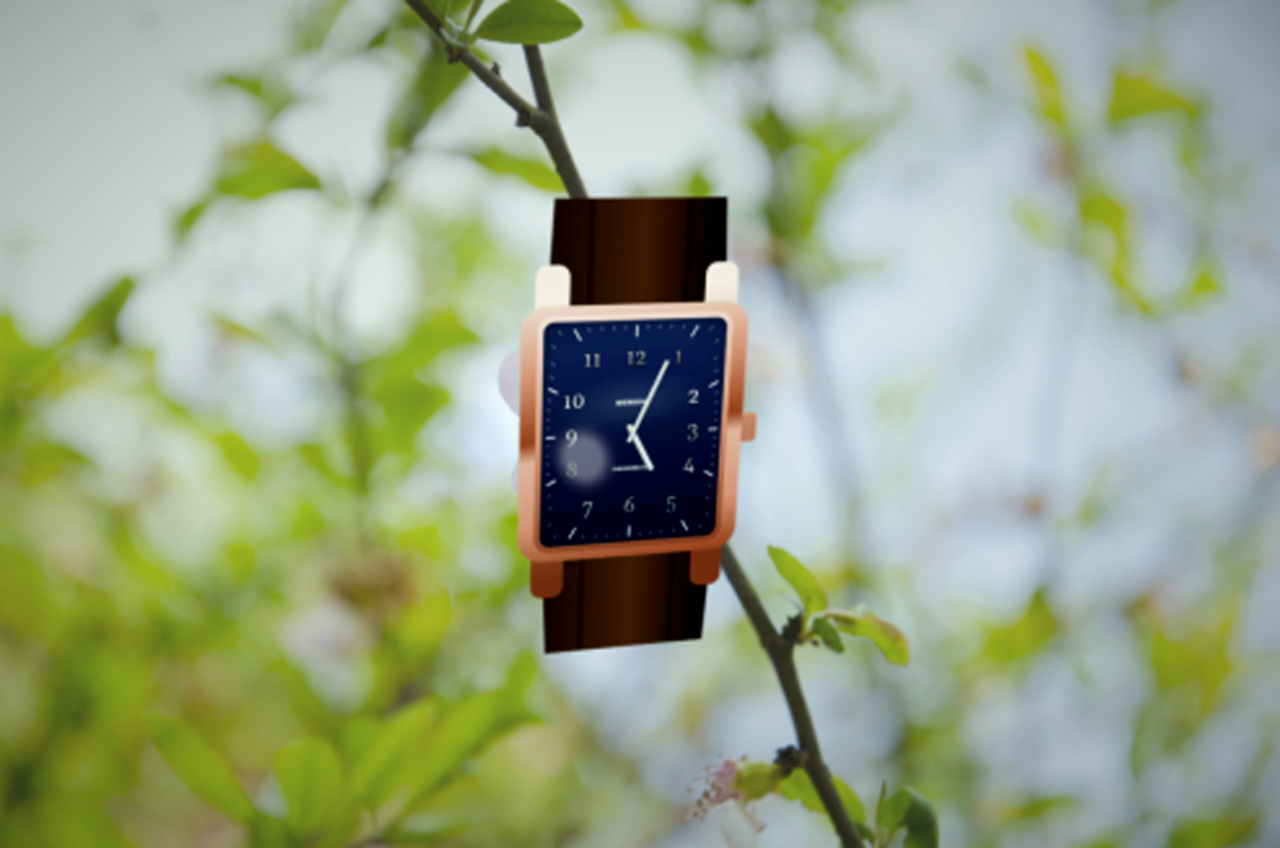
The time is 5:04
